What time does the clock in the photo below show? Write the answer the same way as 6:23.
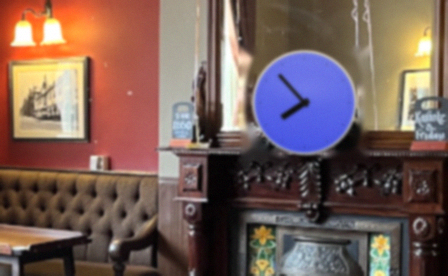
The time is 7:53
